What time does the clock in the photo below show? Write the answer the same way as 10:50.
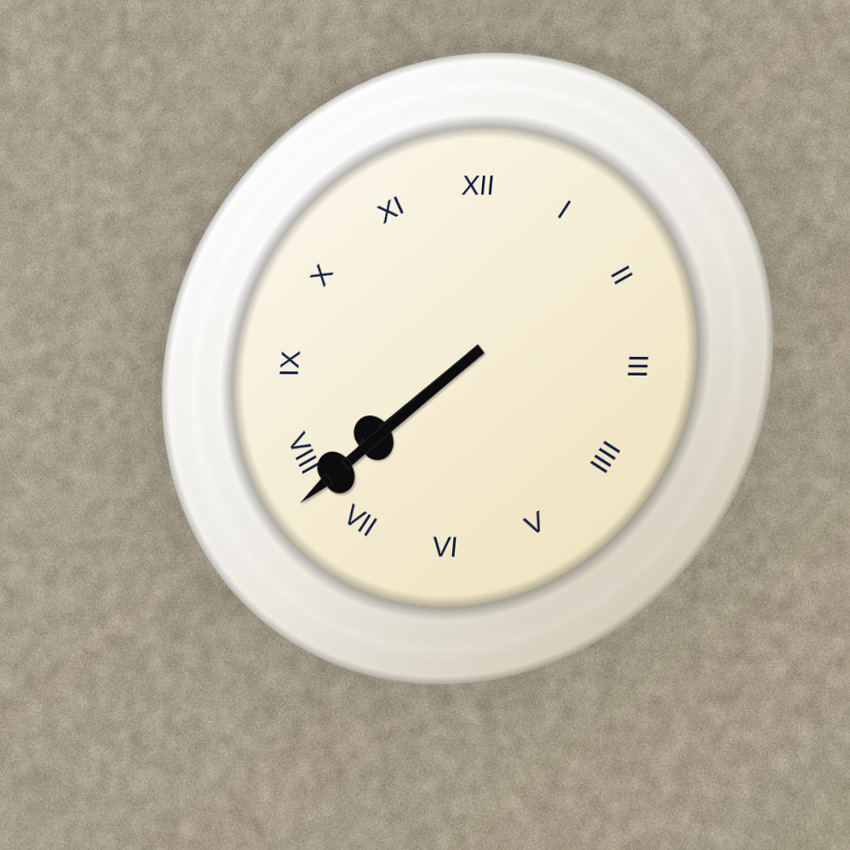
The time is 7:38
